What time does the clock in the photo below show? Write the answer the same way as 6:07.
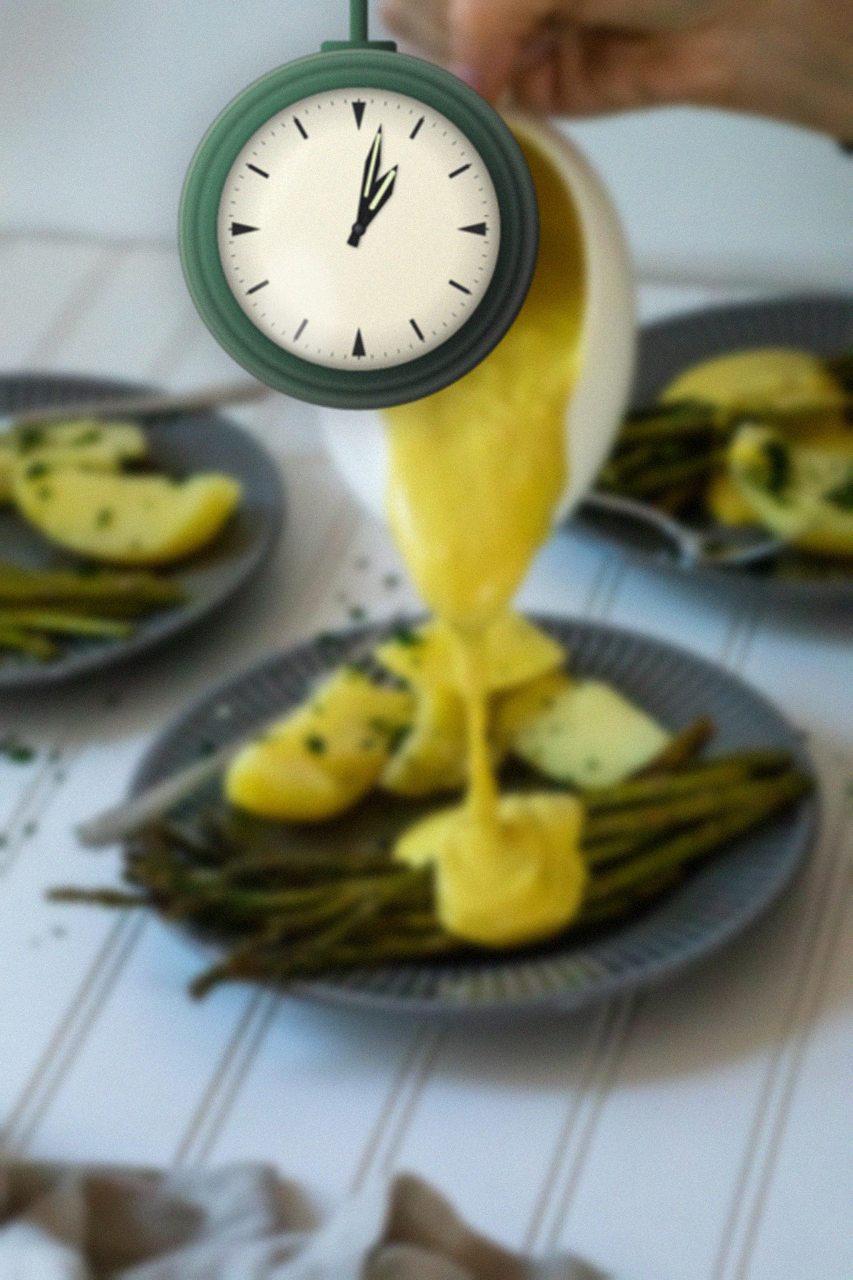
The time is 1:02
